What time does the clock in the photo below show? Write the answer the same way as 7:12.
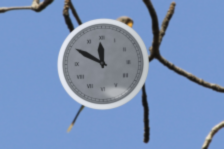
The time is 11:50
